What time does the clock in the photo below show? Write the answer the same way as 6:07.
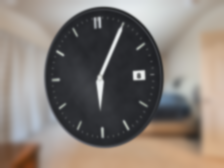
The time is 6:05
